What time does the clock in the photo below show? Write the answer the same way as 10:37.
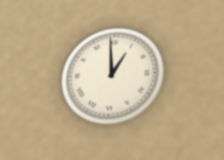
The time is 12:59
